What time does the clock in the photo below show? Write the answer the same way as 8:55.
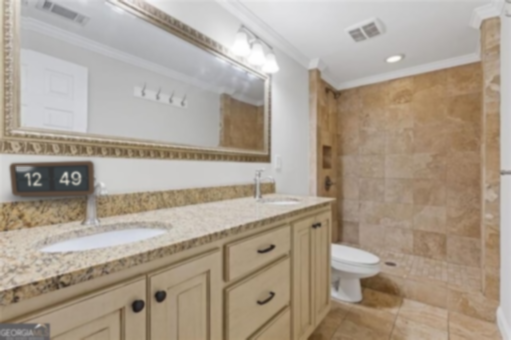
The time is 12:49
